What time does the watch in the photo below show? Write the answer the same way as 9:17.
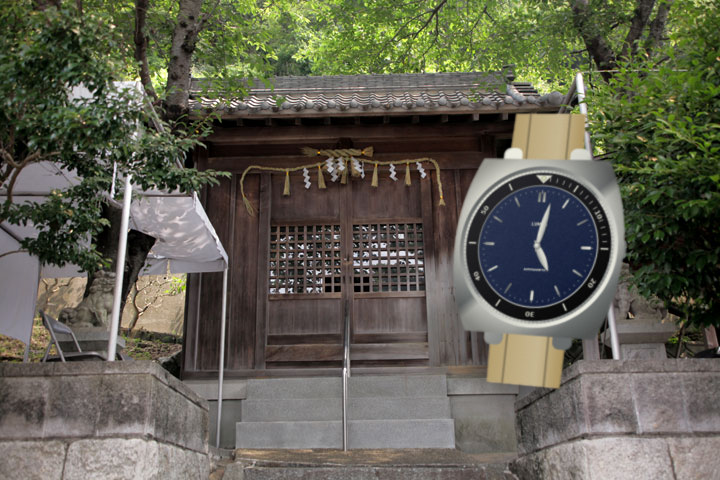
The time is 5:02
